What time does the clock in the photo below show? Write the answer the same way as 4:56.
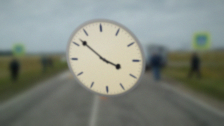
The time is 3:52
